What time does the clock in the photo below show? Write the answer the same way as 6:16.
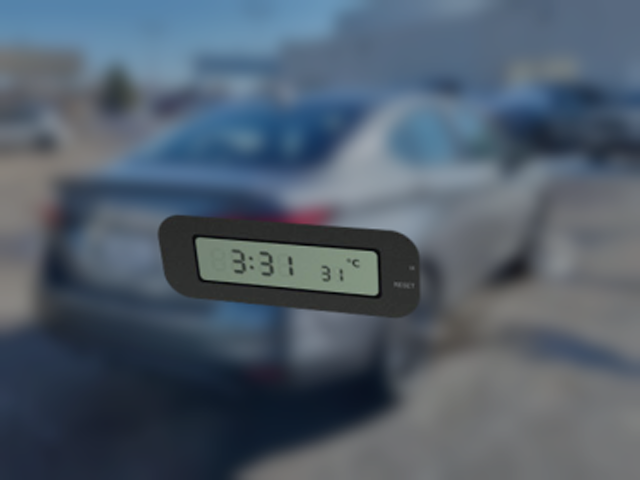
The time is 3:31
